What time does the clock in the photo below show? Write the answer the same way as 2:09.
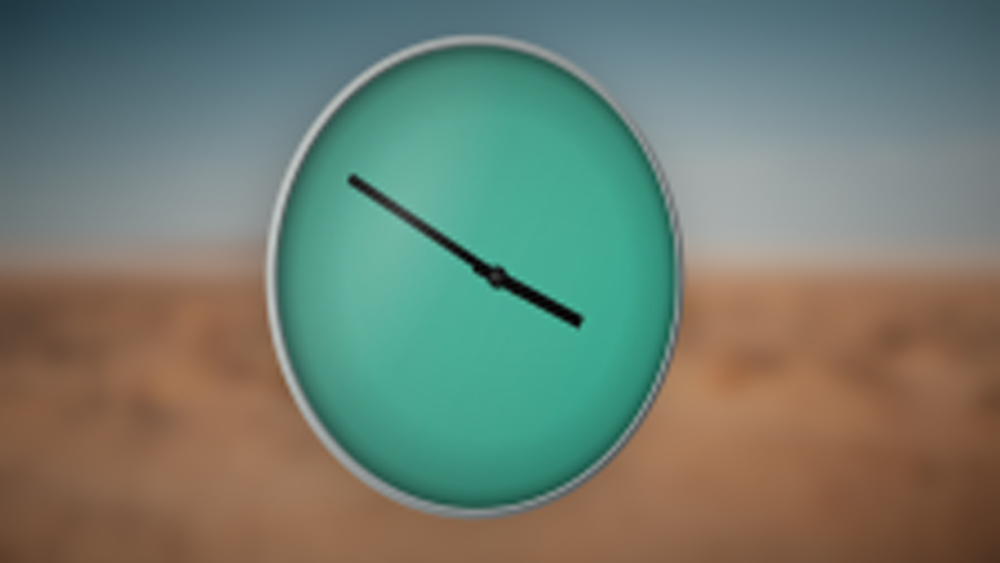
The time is 3:50
